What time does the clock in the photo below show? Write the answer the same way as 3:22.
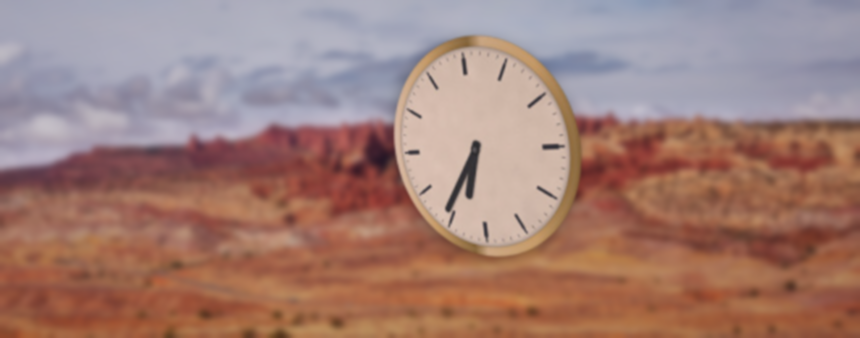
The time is 6:36
